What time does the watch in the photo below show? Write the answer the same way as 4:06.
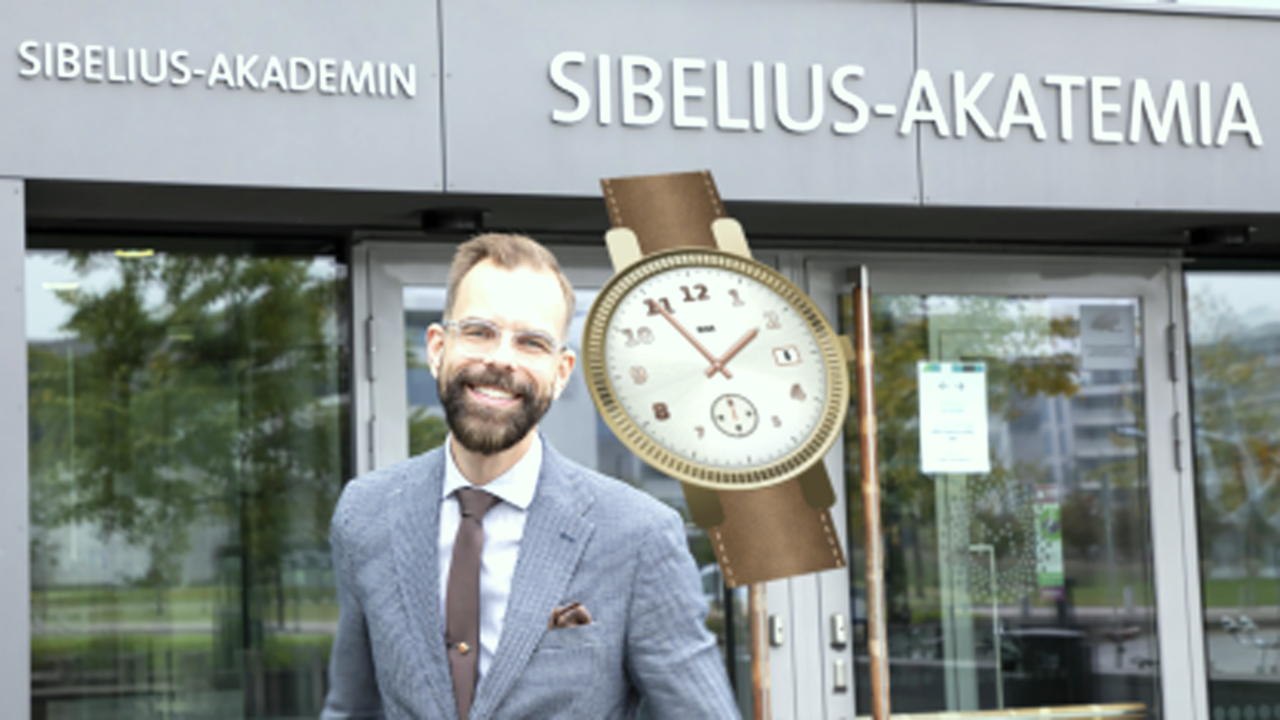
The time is 1:55
